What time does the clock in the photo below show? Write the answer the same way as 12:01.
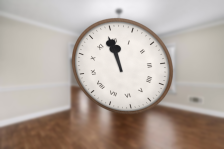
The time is 11:59
